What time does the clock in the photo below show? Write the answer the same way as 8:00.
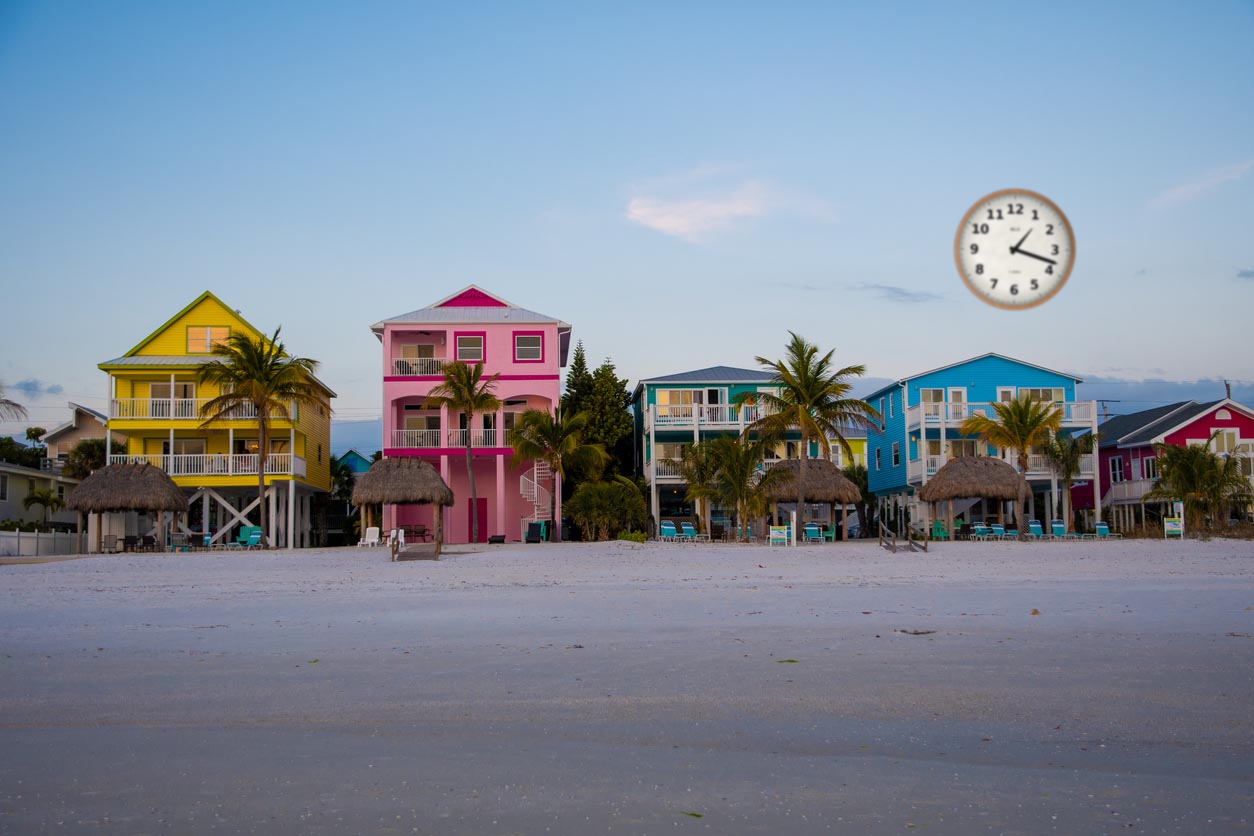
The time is 1:18
